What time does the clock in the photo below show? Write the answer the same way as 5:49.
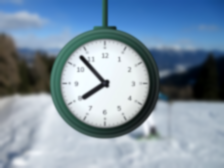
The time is 7:53
